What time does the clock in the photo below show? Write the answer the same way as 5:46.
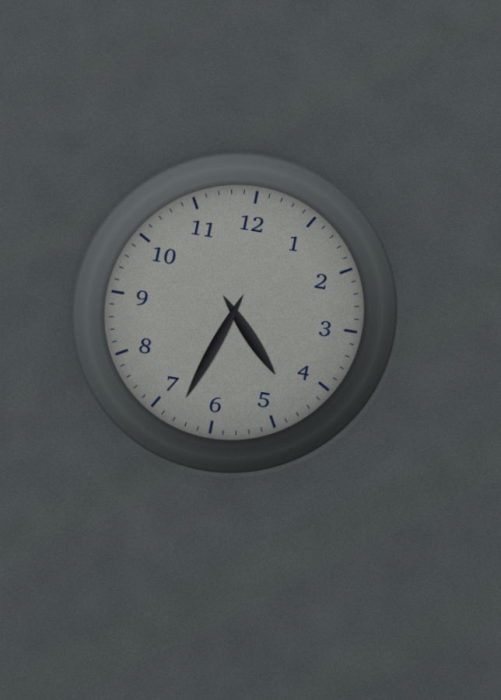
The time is 4:33
